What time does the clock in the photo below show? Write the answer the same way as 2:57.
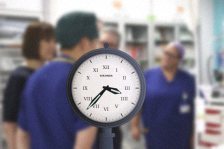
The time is 3:37
